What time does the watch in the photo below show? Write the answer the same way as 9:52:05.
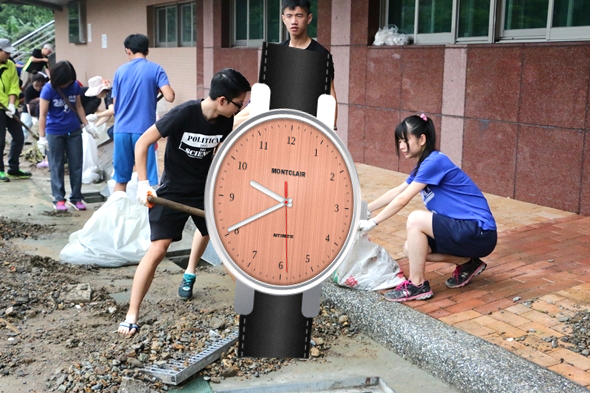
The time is 9:40:29
